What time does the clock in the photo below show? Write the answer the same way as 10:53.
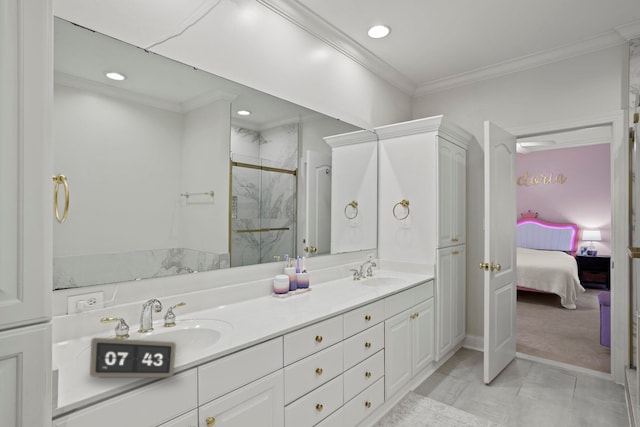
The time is 7:43
